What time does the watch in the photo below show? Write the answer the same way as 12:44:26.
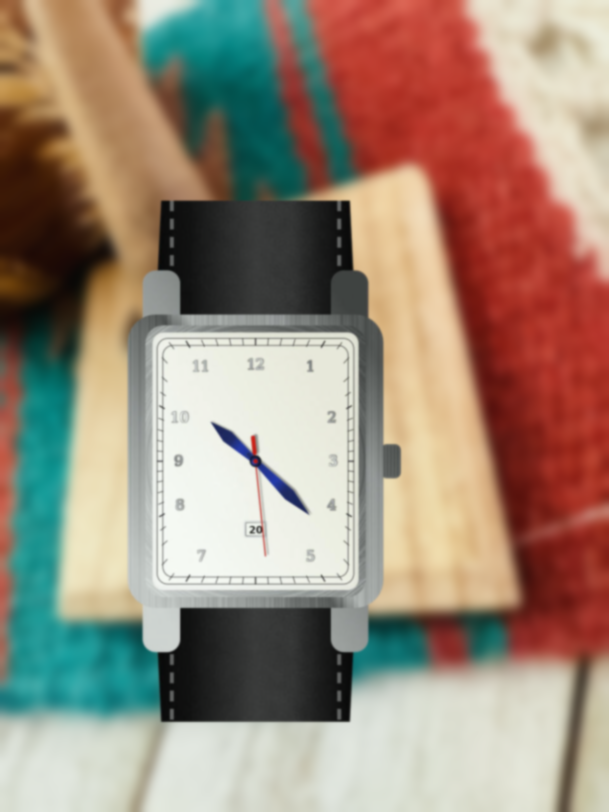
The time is 10:22:29
